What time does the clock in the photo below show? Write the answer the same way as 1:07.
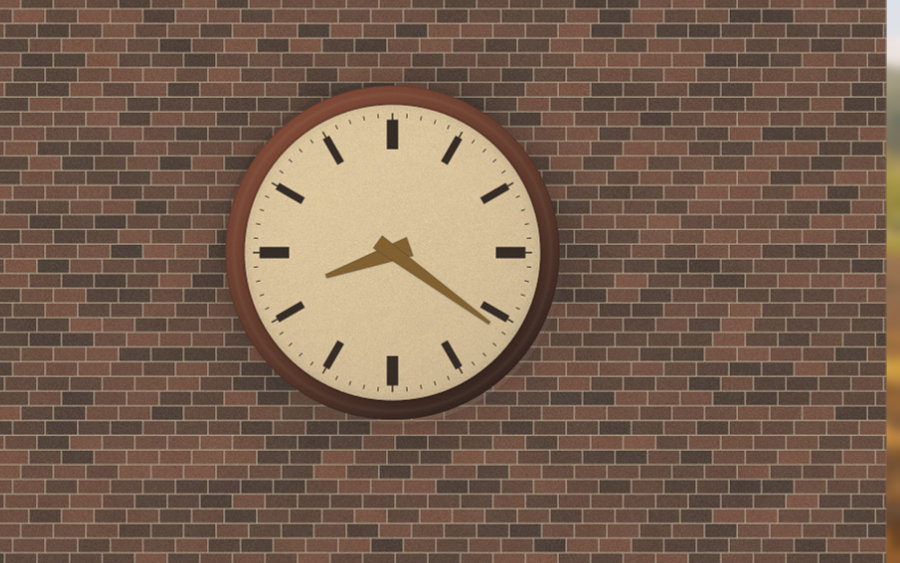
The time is 8:21
